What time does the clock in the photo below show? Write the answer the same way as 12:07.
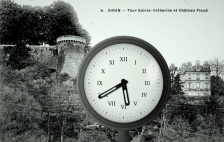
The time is 5:40
